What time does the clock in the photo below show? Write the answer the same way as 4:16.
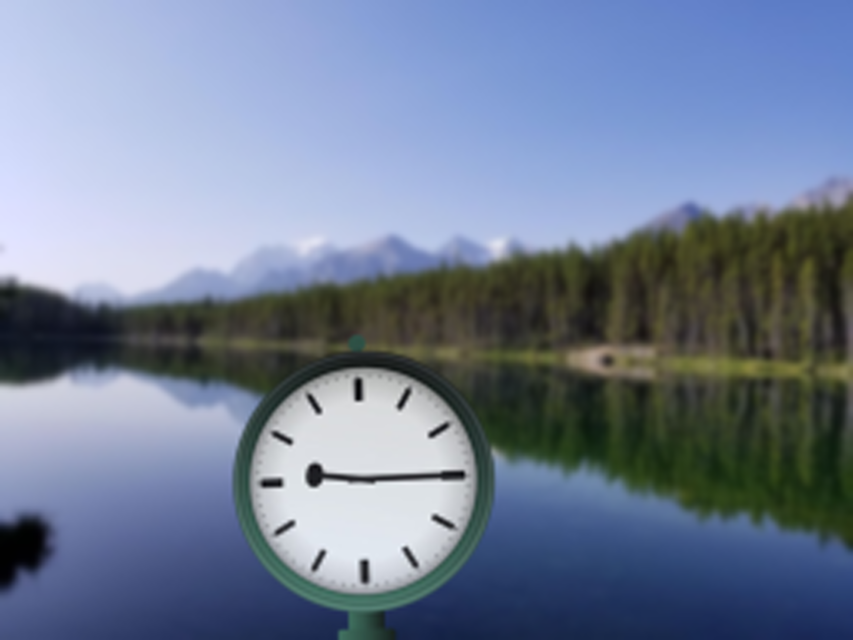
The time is 9:15
